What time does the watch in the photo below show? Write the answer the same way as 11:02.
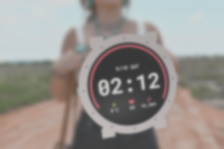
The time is 2:12
